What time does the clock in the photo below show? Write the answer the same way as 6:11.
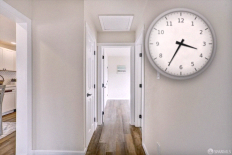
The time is 3:35
